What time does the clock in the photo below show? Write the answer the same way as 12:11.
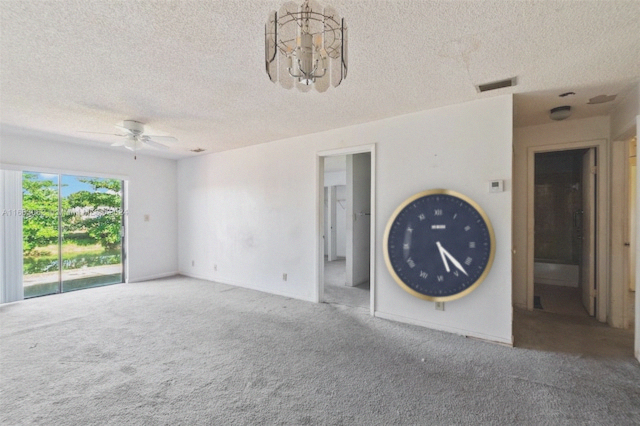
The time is 5:23
